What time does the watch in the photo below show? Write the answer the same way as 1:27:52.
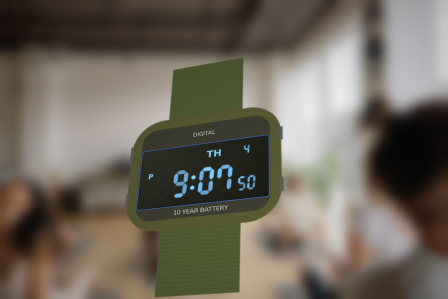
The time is 9:07:50
